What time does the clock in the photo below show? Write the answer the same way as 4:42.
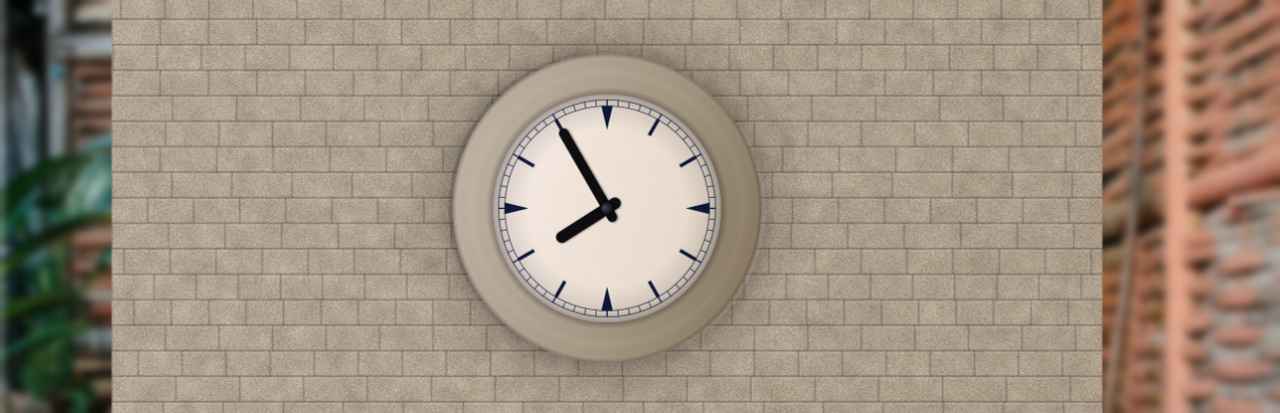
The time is 7:55
